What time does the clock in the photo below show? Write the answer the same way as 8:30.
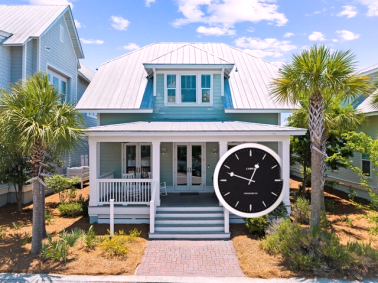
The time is 12:48
